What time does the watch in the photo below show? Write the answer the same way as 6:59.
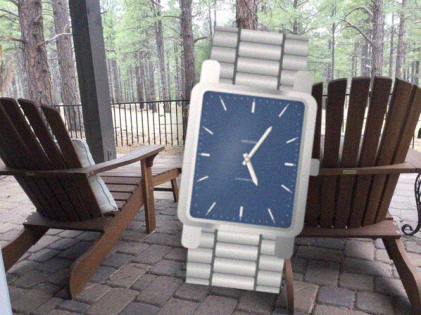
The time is 5:05
